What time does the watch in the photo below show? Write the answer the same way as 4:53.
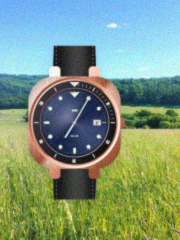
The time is 7:05
